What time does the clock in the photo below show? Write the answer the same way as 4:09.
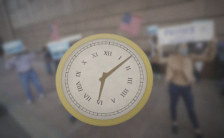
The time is 6:07
